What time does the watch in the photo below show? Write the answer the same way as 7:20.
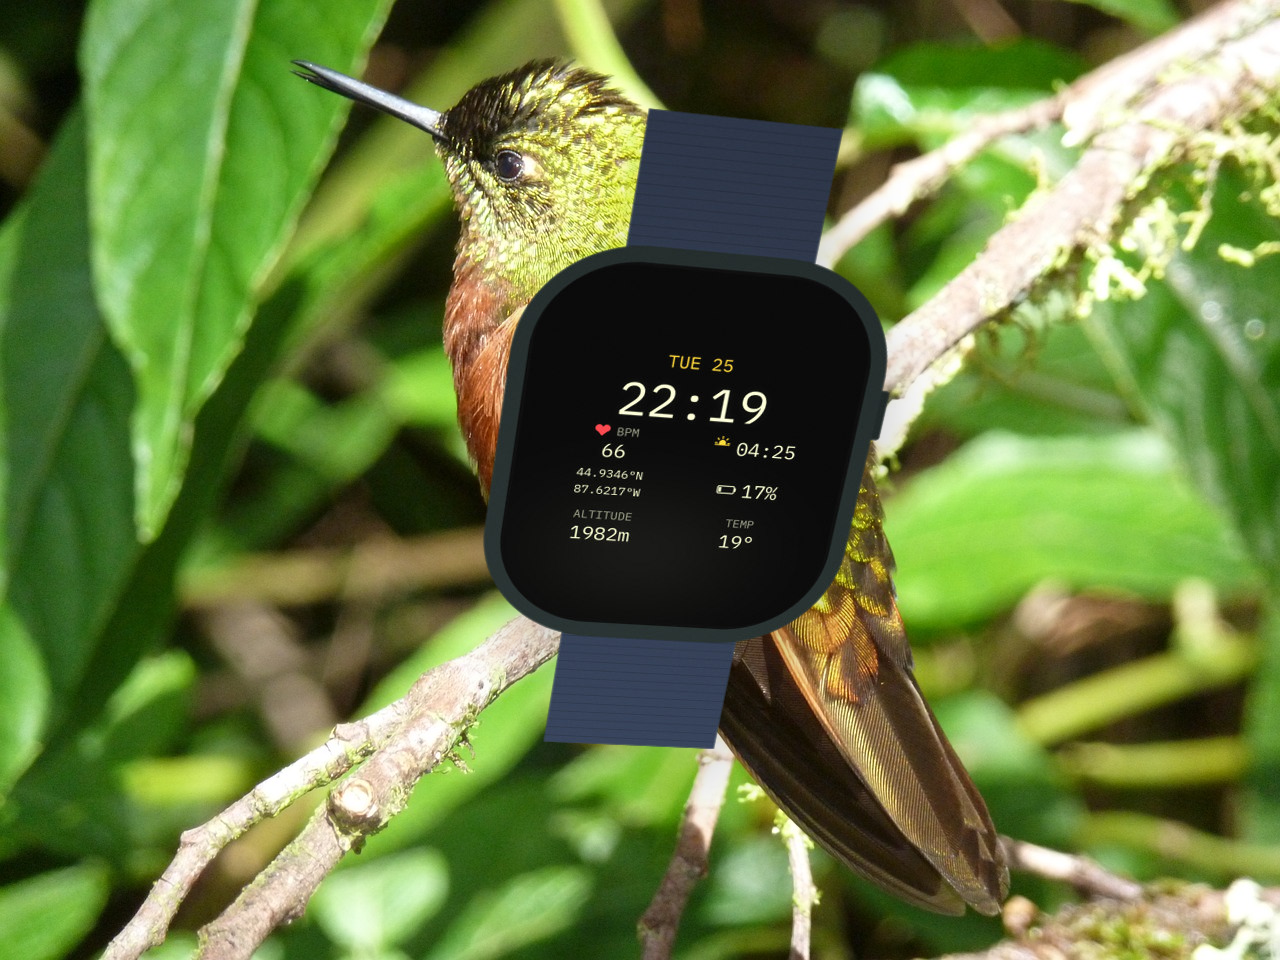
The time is 22:19
